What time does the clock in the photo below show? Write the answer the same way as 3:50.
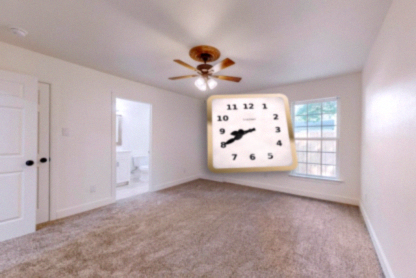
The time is 8:40
